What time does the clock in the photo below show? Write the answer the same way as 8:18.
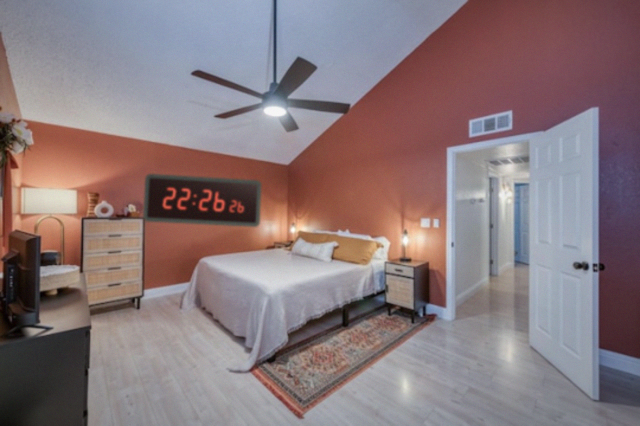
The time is 22:26
